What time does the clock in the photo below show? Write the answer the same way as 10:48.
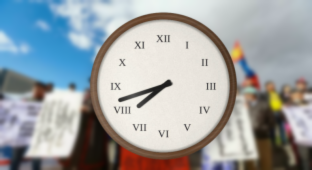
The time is 7:42
